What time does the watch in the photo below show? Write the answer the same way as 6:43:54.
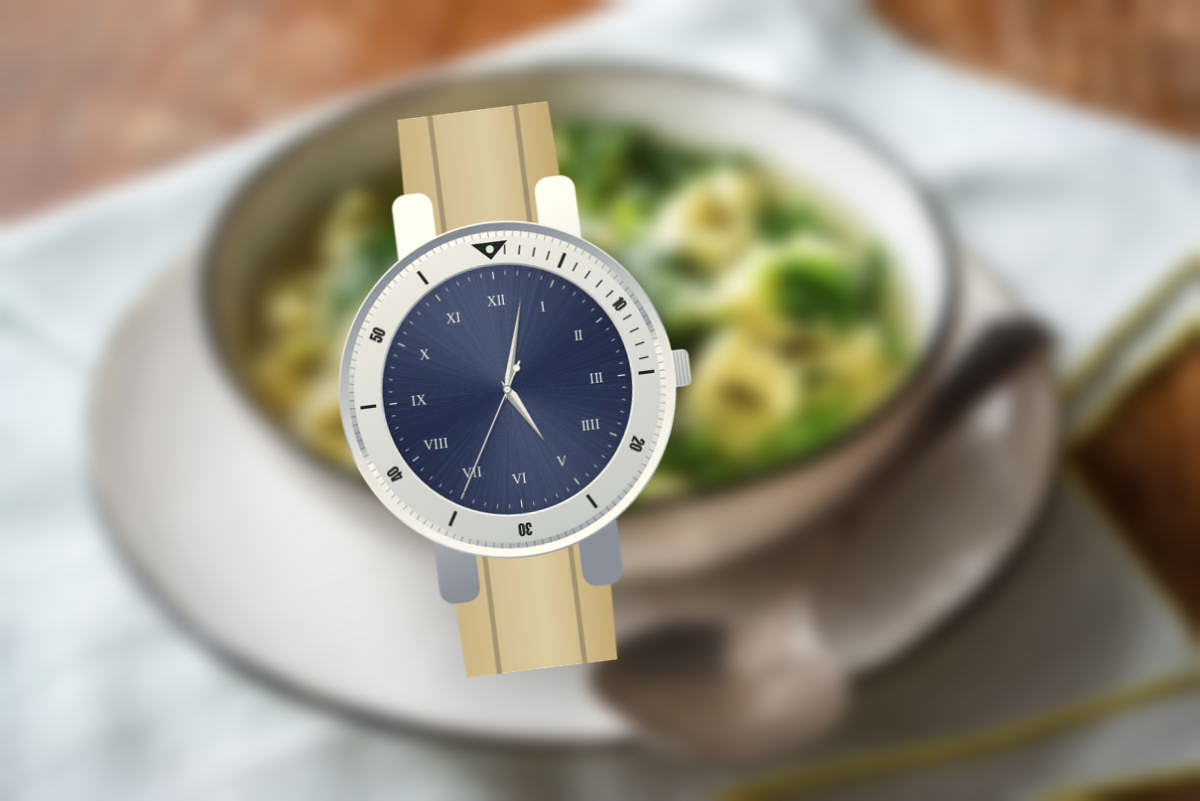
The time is 5:02:35
